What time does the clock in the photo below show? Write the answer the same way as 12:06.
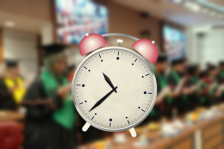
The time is 10:37
